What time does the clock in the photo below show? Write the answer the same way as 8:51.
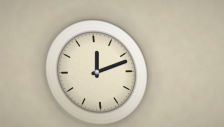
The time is 12:12
